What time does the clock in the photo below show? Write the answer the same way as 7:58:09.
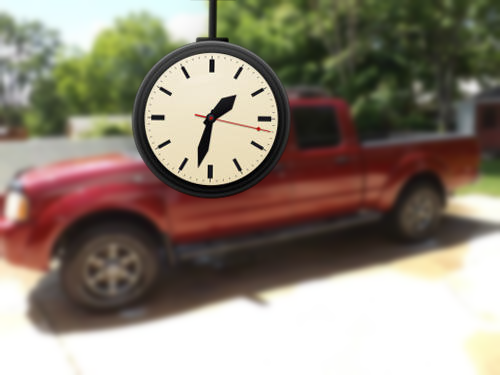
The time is 1:32:17
